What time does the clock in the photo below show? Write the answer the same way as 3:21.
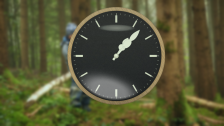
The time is 1:07
